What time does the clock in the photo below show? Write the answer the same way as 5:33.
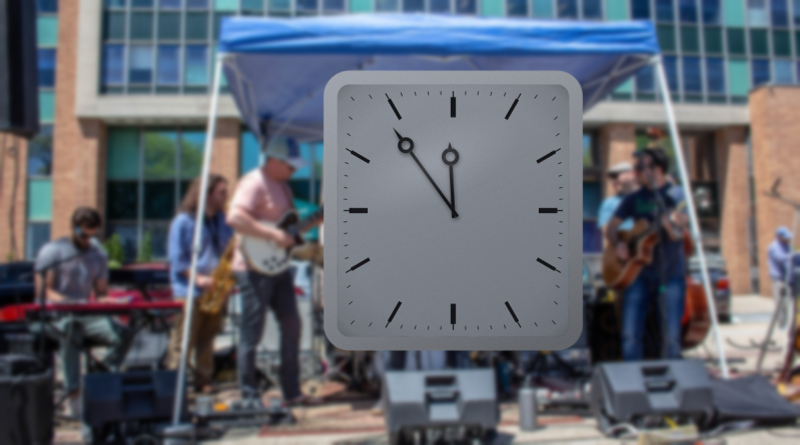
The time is 11:54
